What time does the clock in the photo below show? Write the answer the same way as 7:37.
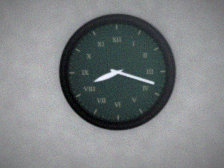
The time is 8:18
